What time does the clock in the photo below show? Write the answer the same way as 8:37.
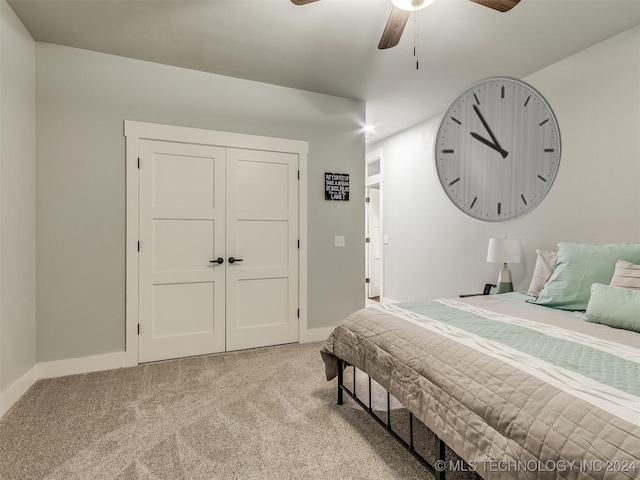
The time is 9:54
